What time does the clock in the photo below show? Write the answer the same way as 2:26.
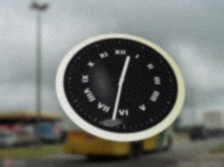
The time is 12:32
